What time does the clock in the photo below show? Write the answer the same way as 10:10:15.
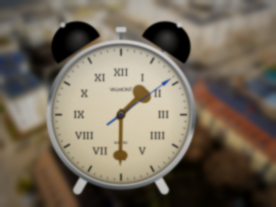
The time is 1:30:09
